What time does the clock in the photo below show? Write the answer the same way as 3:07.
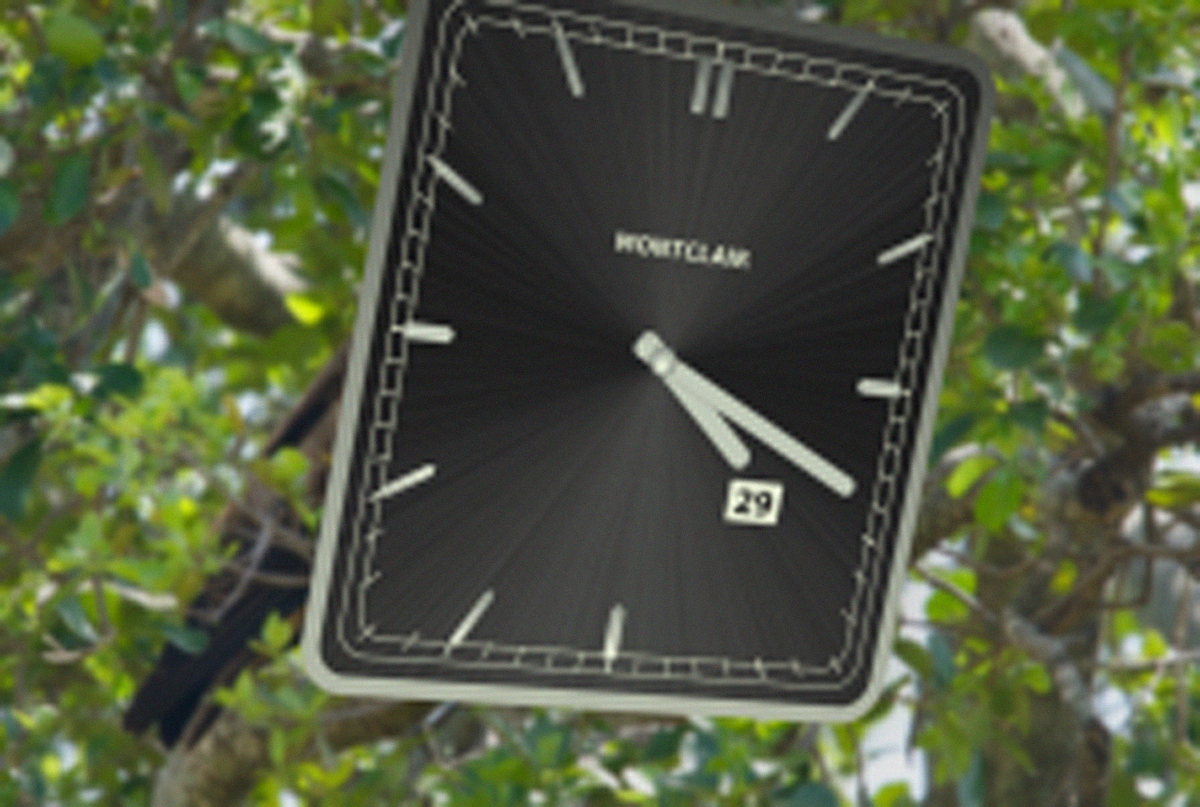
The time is 4:19
